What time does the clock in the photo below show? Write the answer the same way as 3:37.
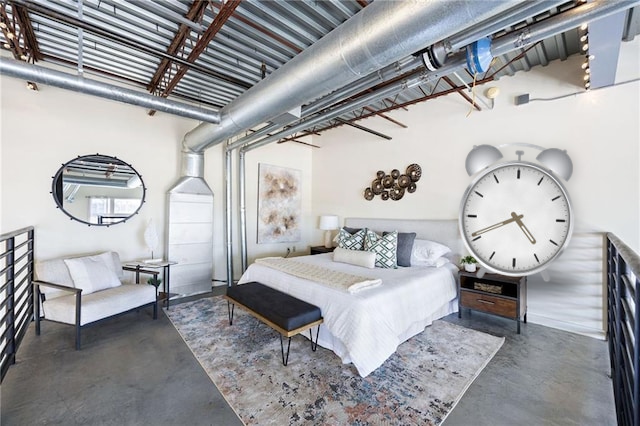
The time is 4:41
